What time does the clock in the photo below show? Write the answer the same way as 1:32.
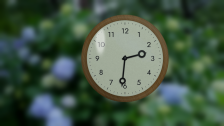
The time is 2:31
